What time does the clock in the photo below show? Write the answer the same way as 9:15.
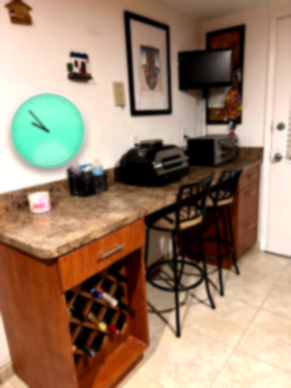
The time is 9:53
